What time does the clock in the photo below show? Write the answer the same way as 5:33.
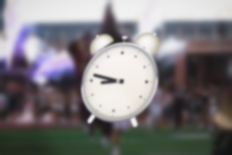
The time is 8:47
